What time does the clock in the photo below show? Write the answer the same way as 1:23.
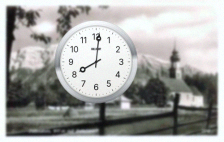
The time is 8:01
